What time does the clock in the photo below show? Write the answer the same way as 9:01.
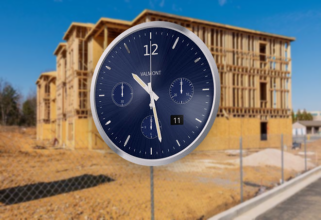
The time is 10:28
